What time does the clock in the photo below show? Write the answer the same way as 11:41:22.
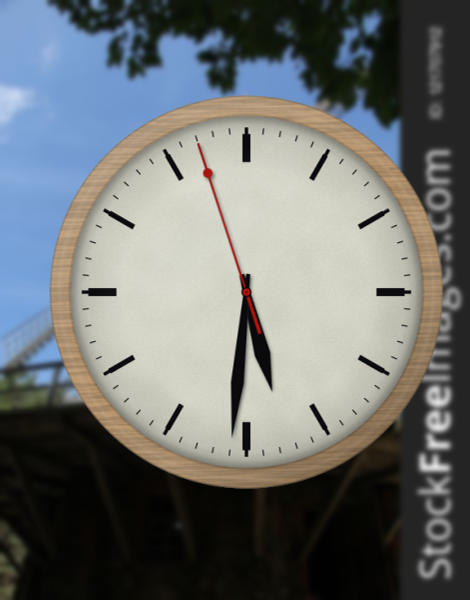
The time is 5:30:57
